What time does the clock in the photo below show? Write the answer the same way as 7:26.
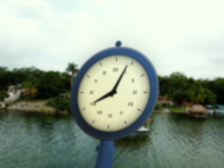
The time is 8:04
